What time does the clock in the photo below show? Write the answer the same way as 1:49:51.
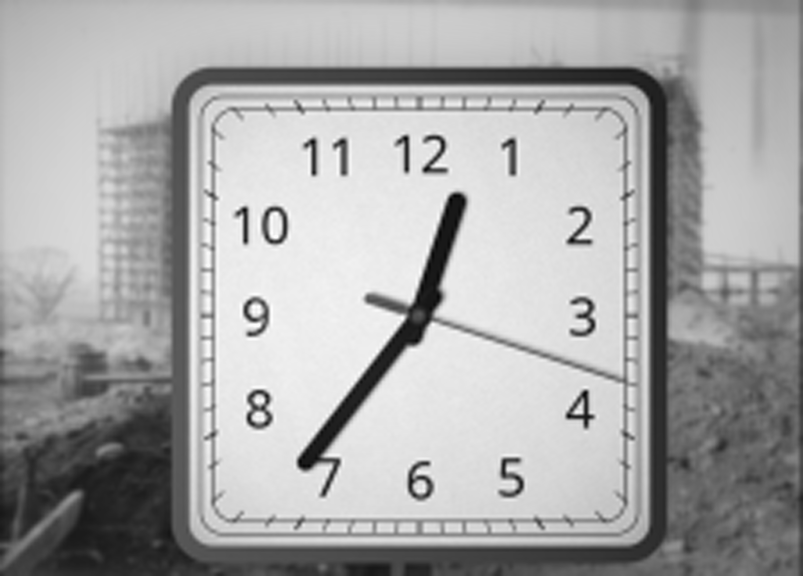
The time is 12:36:18
